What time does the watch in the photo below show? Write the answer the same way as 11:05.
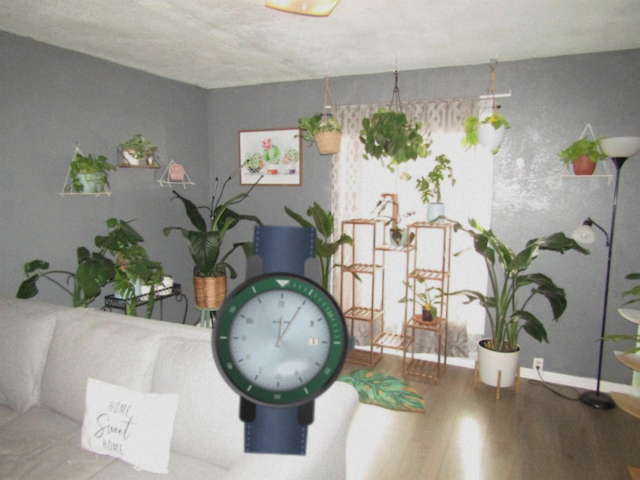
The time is 12:05
